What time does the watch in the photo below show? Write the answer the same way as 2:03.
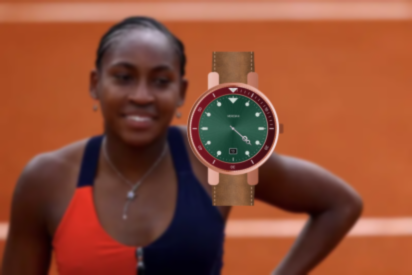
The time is 4:22
